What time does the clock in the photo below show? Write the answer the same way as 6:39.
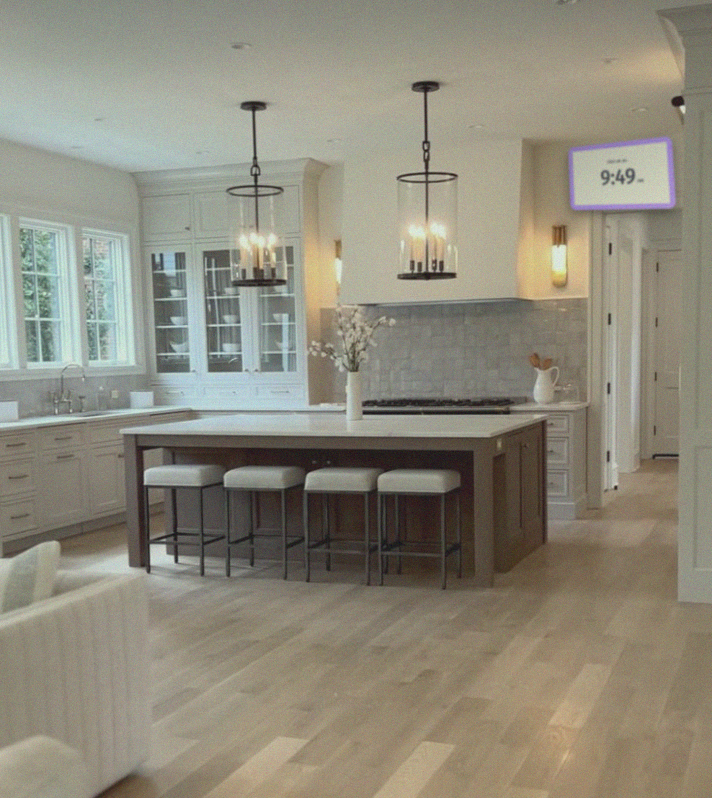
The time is 9:49
